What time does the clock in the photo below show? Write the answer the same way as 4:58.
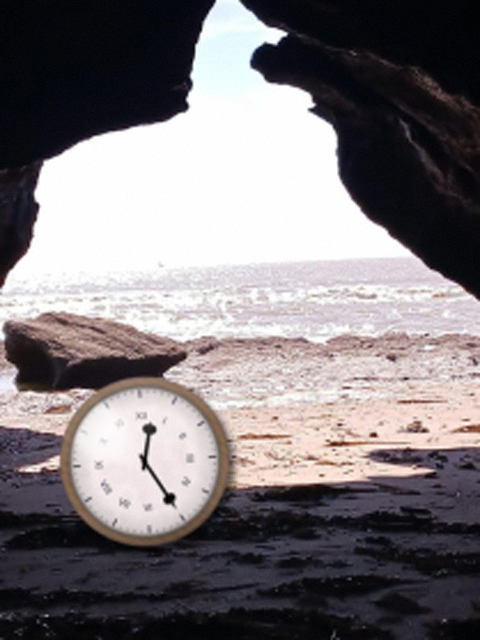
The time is 12:25
